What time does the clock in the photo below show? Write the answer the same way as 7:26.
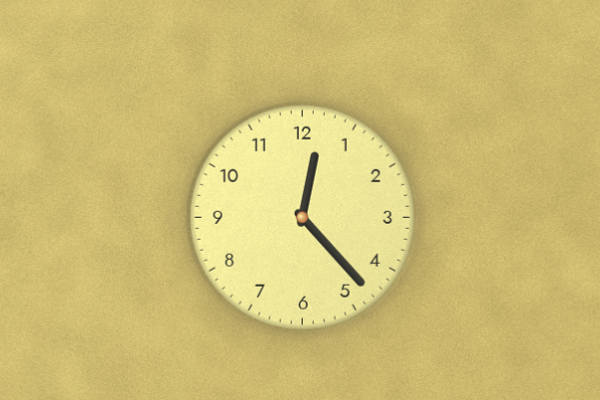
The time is 12:23
